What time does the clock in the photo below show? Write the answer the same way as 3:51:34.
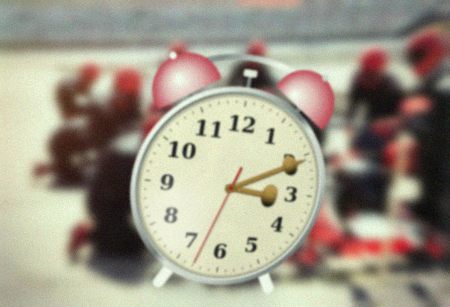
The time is 3:10:33
